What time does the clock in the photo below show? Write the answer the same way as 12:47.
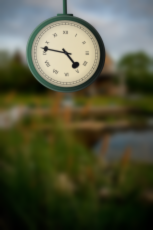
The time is 4:47
